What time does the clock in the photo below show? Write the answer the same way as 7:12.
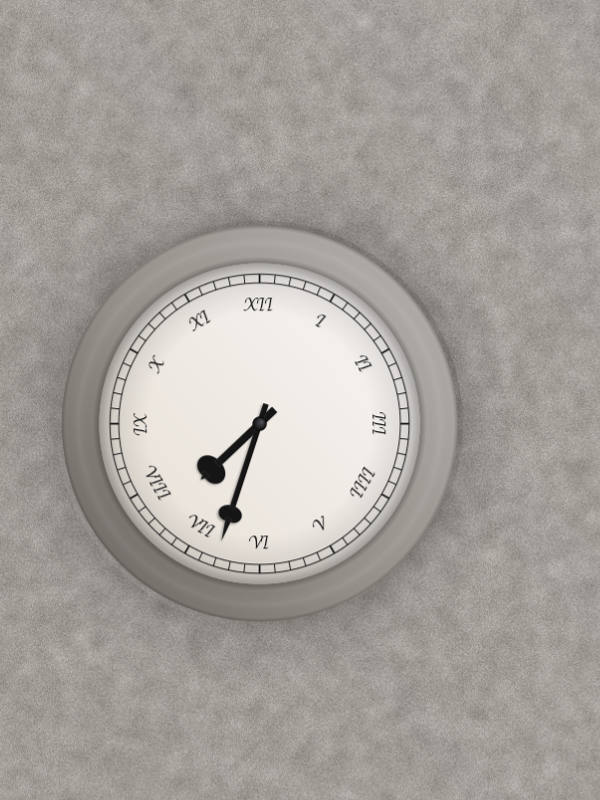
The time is 7:33
